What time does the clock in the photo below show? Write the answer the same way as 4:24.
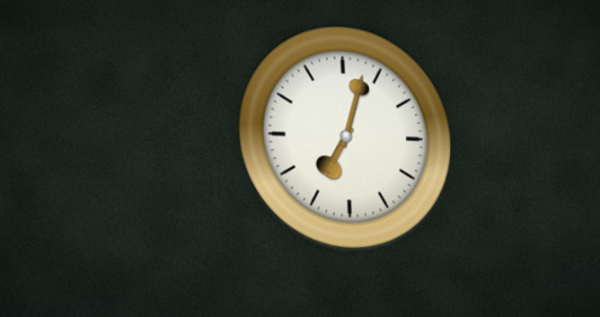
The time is 7:03
